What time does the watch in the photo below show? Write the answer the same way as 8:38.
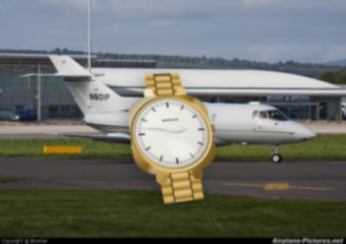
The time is 2:47
